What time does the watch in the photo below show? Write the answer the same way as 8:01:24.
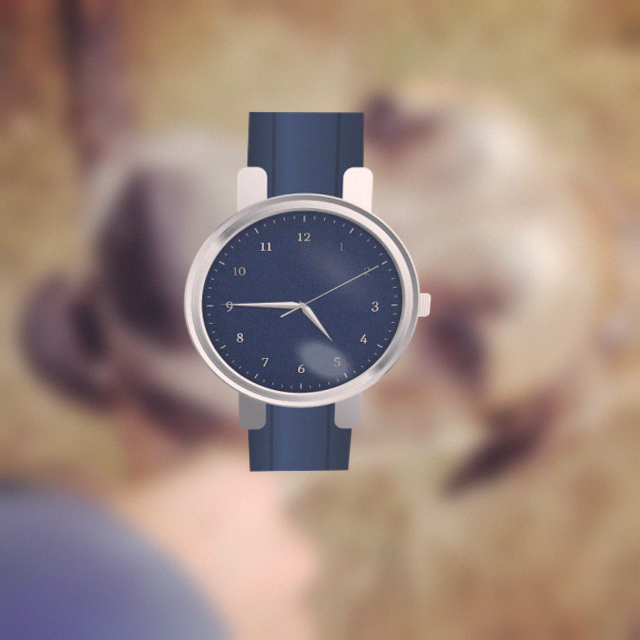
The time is 4:45:10
